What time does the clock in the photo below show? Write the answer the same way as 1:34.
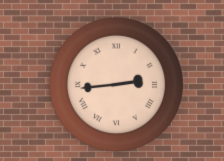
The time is 2:44
